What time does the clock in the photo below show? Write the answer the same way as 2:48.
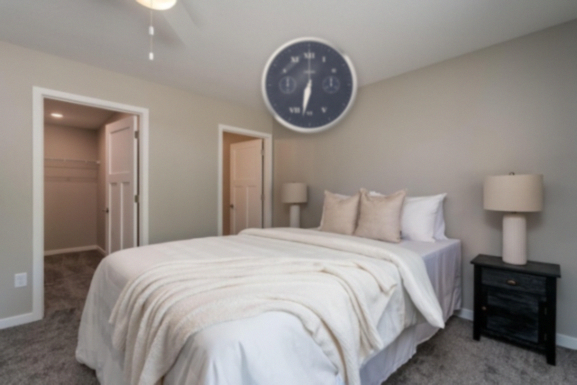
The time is 6:32
